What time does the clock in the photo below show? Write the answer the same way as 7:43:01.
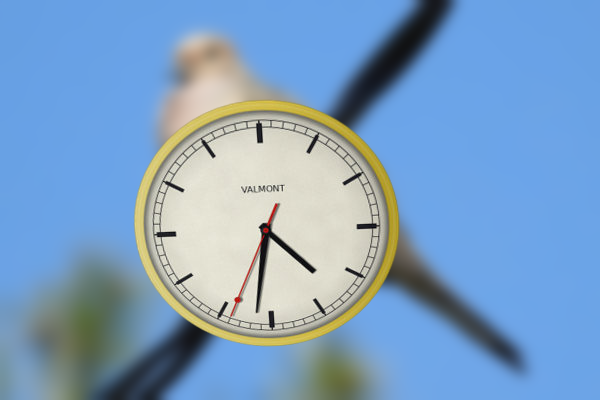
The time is 4:31:34
